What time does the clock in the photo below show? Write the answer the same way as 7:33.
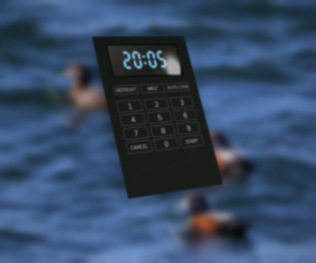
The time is 20:05
